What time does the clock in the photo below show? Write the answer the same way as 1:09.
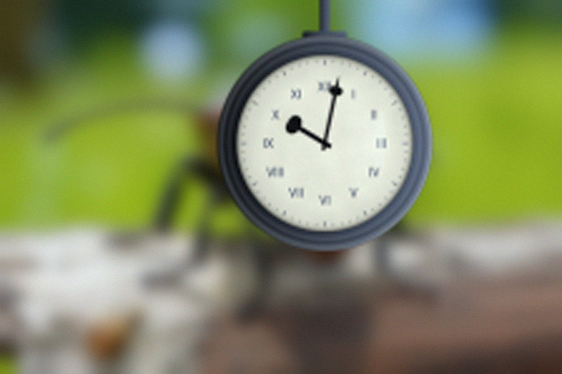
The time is 10:02
